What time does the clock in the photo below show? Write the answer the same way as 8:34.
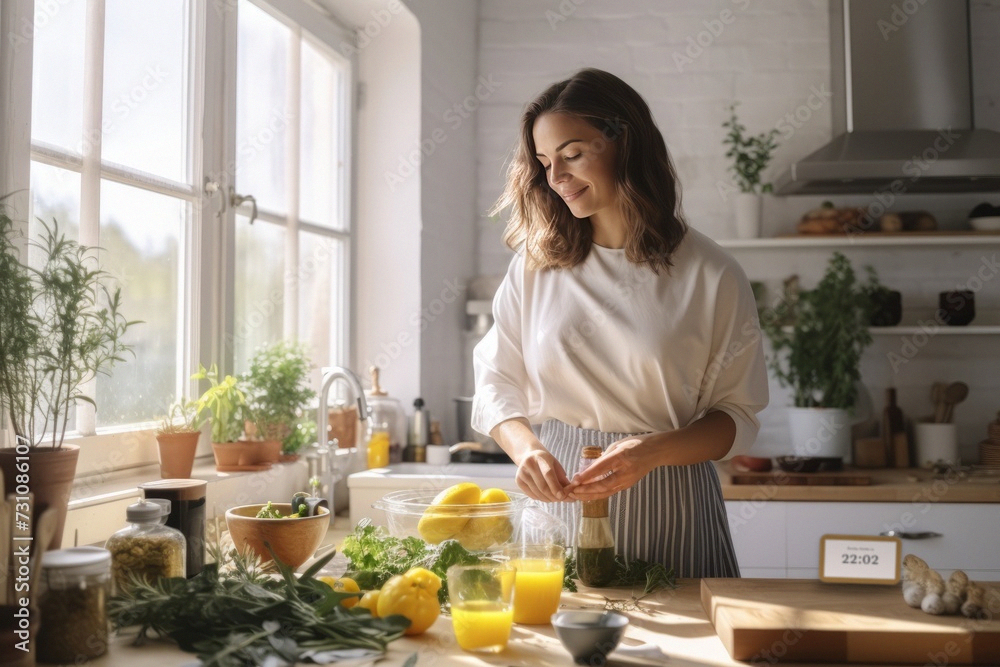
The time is 22:02
